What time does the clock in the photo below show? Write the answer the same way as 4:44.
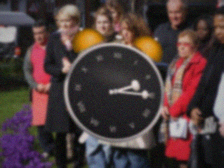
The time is 2:15
